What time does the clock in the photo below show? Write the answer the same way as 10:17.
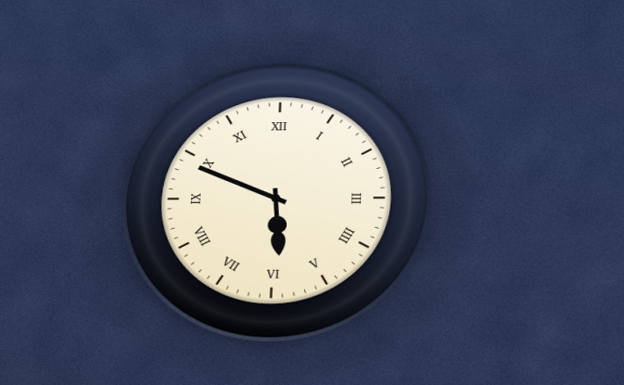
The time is 5:49
